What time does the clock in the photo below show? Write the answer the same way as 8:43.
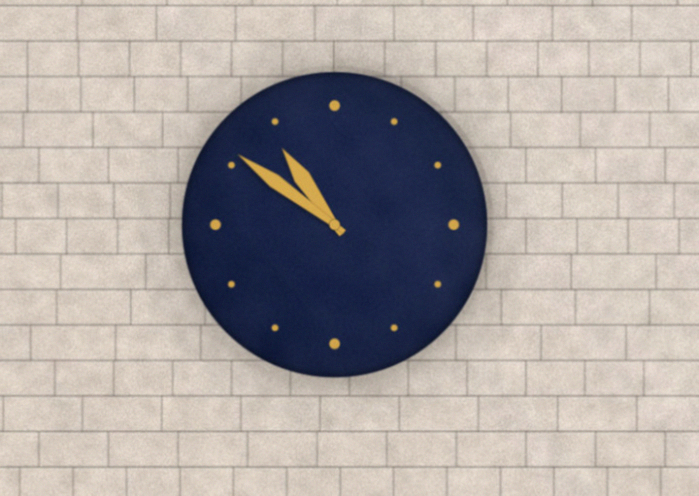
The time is 10:51
